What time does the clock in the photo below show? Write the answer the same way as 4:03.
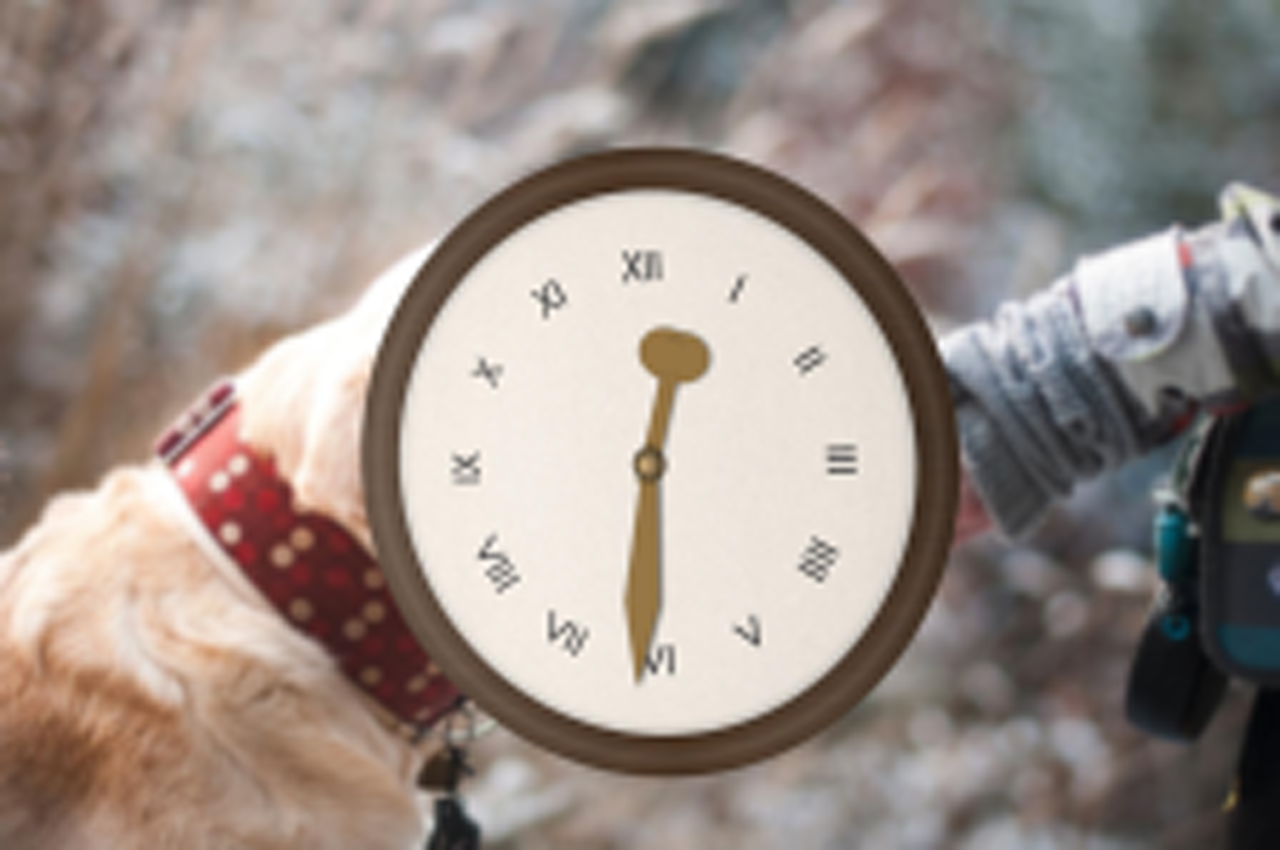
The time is 12:31
